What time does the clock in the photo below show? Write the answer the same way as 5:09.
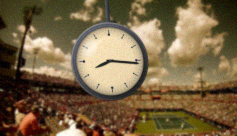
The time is 8:16
